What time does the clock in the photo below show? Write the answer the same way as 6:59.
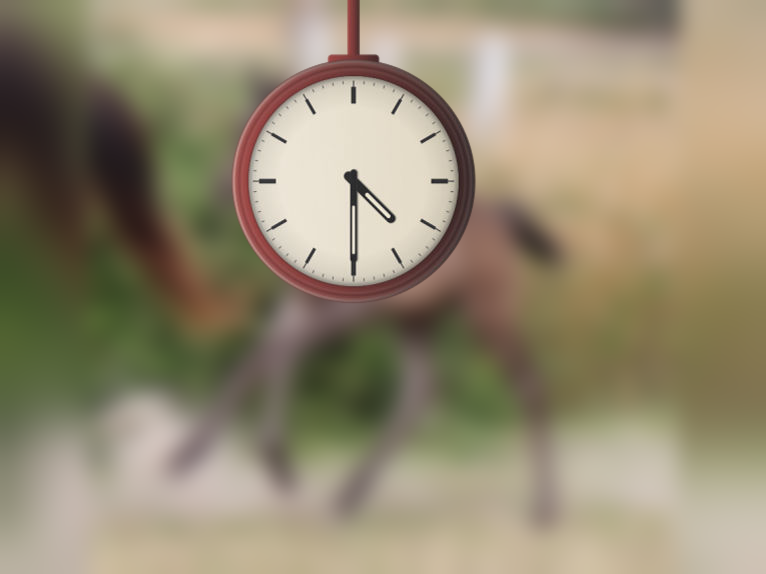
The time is 4:30
